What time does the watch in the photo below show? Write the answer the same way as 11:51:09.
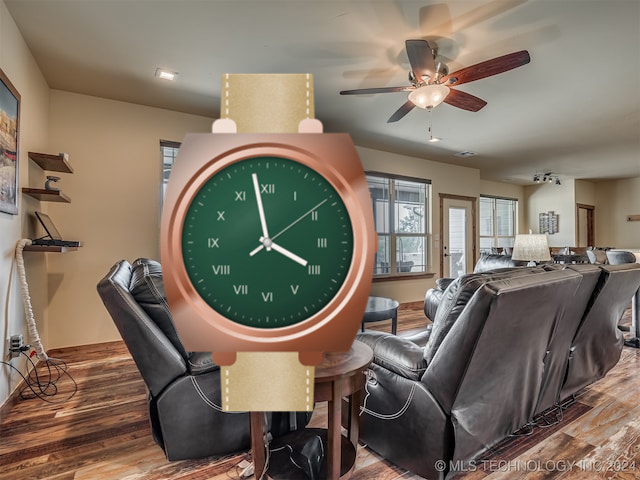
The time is 3:58:09
